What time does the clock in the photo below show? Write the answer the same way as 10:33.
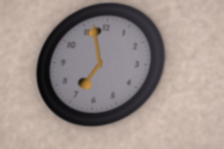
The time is 6:57
